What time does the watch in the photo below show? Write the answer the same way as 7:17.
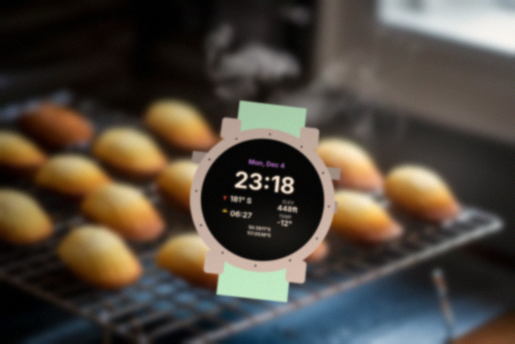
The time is 23:18
